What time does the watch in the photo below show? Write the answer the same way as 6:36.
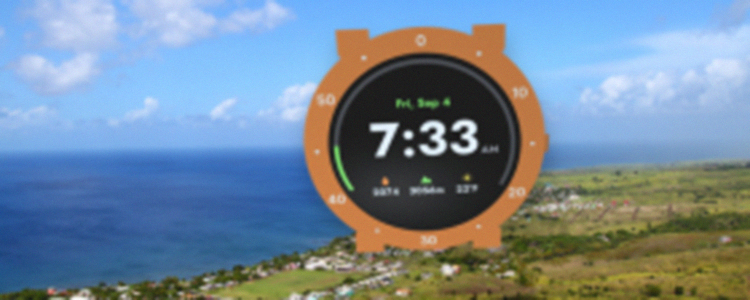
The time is 7:33
